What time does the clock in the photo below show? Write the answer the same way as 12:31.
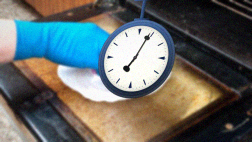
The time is 7:04
